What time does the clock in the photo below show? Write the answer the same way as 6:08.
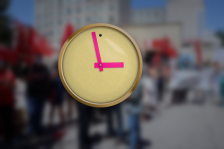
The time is 2:58
